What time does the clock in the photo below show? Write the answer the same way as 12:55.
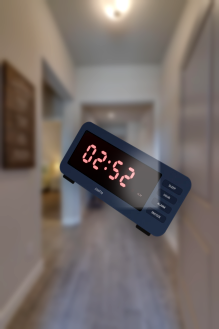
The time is 2:52
